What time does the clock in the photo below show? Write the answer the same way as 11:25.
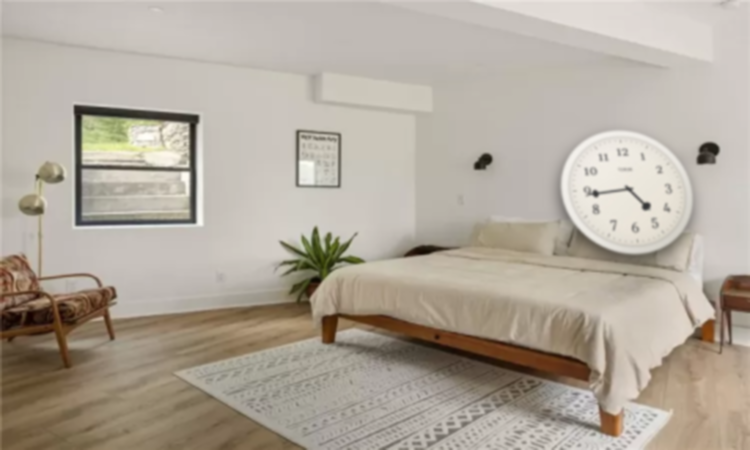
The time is 4:44
